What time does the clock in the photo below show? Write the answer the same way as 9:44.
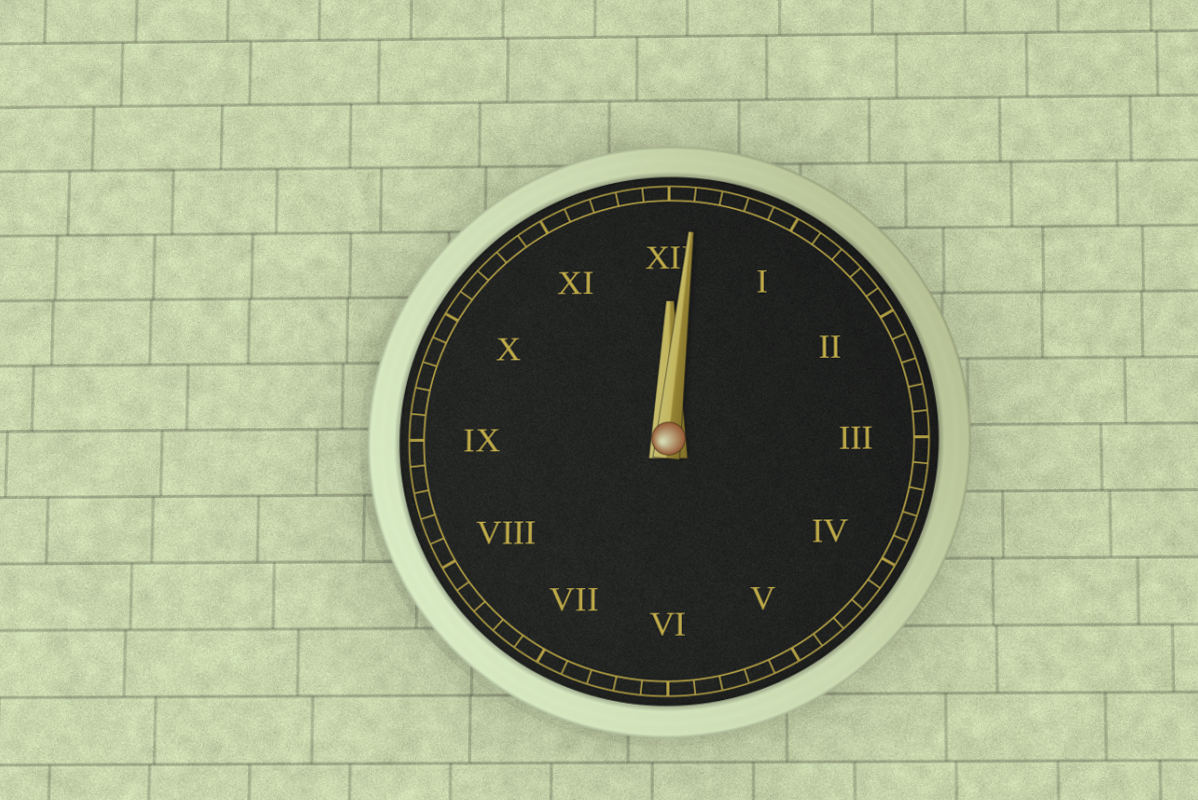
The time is 12:01
